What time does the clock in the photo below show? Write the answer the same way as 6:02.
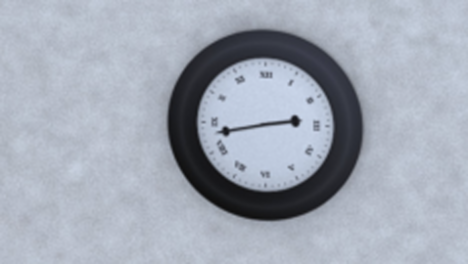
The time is 2:43
